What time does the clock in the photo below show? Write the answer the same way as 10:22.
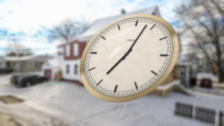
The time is 7:03
